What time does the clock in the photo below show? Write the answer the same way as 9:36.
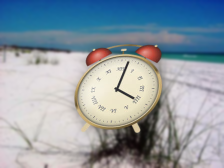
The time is 4:02
